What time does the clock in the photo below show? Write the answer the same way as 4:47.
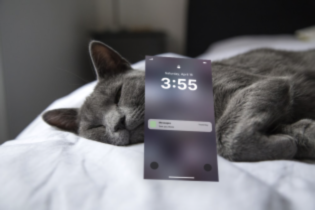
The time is 3:55
